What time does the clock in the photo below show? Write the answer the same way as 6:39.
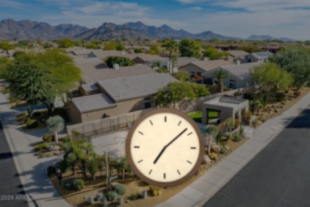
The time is 7:08
